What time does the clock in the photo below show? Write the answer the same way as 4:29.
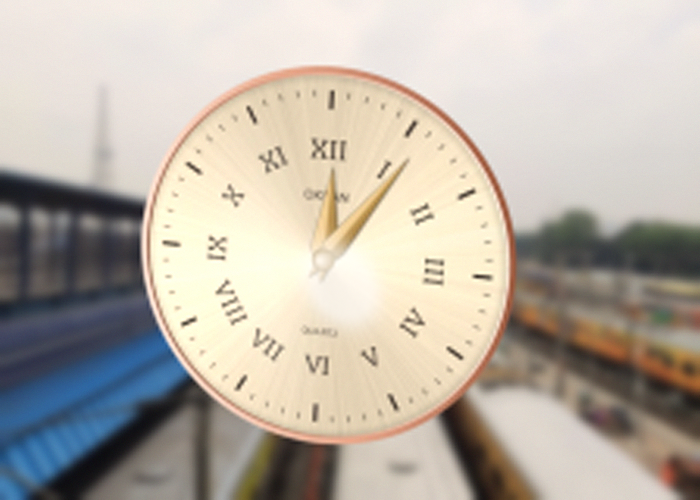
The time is 12:06
